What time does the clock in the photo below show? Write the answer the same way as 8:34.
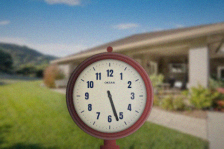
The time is 5:27
